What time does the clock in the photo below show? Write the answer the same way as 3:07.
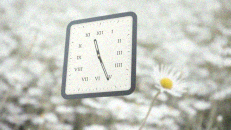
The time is 11:26
